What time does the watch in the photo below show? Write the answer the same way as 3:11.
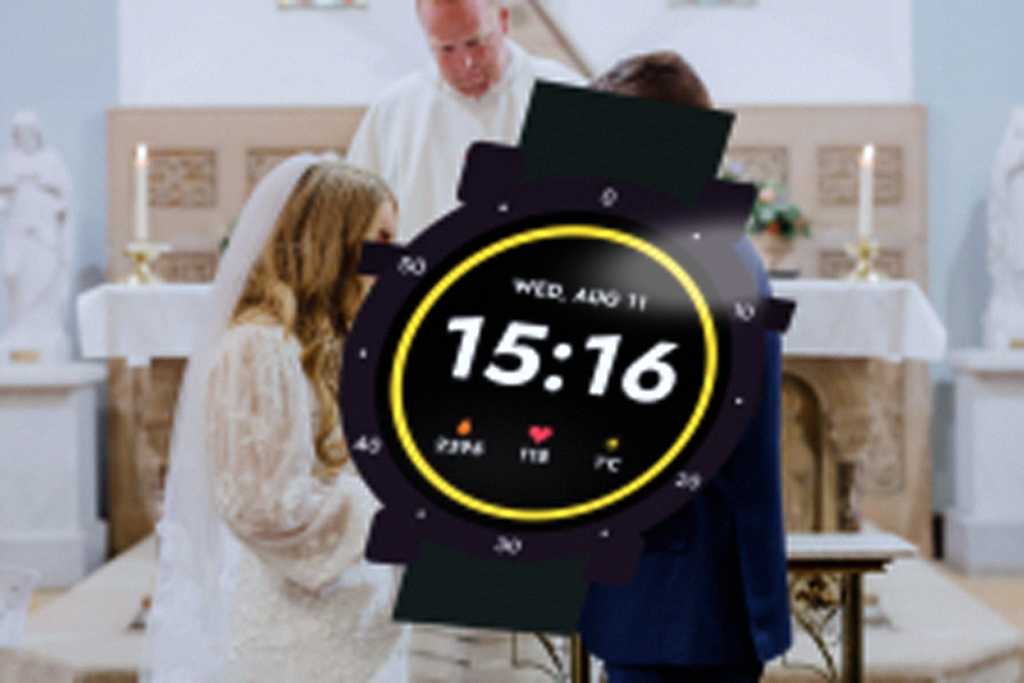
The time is 15:16
